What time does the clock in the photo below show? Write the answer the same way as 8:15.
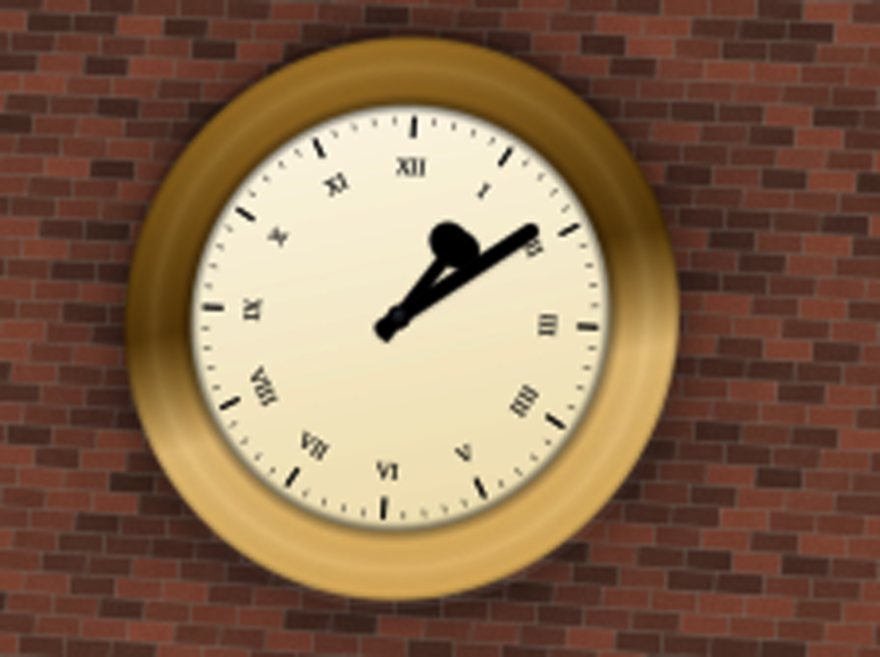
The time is 1:09
